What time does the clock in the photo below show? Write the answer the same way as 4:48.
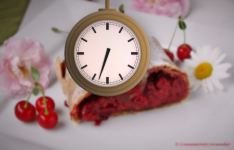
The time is 6:33
